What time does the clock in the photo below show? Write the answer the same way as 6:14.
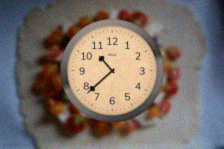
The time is 10:38
